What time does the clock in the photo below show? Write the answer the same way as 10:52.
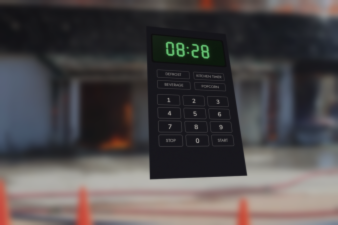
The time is 8:28
